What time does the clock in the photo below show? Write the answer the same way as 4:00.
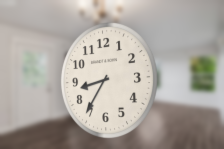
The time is 8:36
